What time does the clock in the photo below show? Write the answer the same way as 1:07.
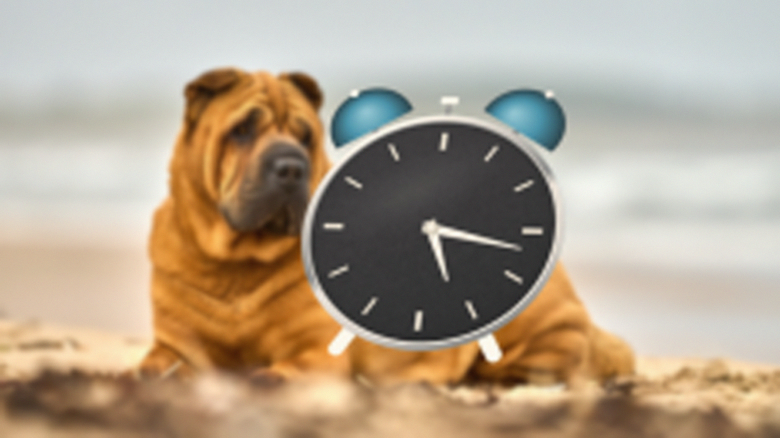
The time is 5:17
